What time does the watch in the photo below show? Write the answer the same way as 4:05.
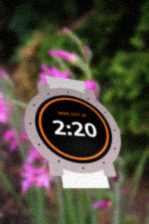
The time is 2:20
